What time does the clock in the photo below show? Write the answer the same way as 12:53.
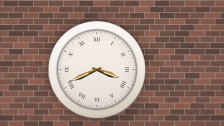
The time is 3:41
